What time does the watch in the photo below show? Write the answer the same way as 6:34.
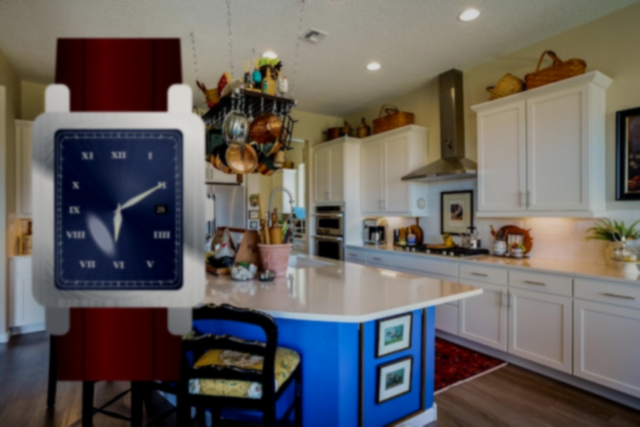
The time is 6:10
